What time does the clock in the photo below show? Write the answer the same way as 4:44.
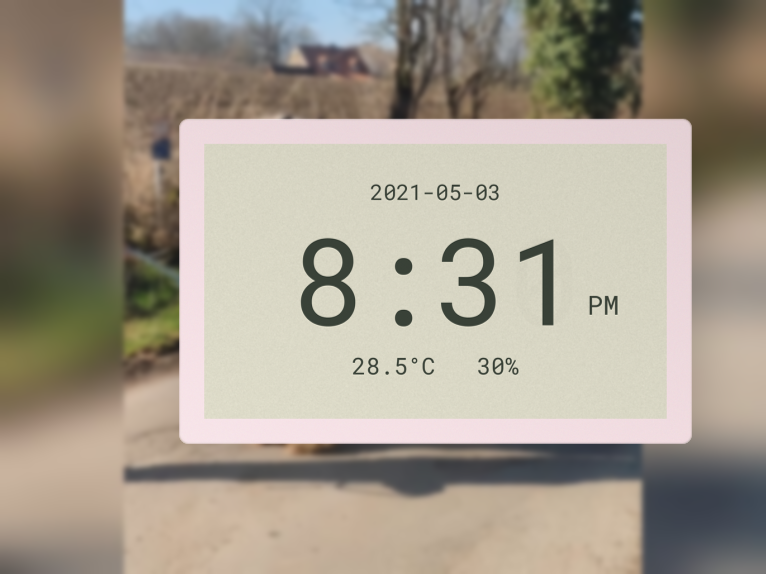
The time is 8:31
